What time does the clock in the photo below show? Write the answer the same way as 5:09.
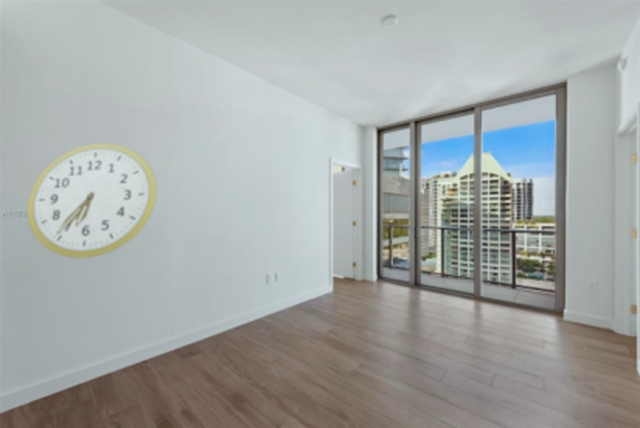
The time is 6:36
